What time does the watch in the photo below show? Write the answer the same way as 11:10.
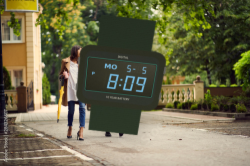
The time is 8:09
